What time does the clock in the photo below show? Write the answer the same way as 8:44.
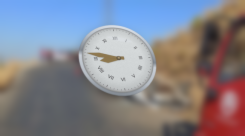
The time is 8:47
